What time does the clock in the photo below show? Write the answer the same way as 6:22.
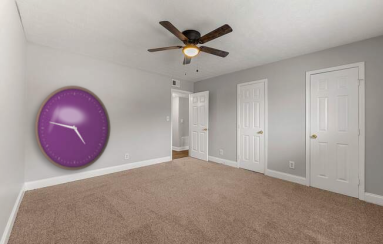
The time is 4:47
